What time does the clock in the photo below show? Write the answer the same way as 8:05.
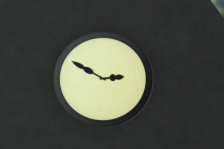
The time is 2:50
